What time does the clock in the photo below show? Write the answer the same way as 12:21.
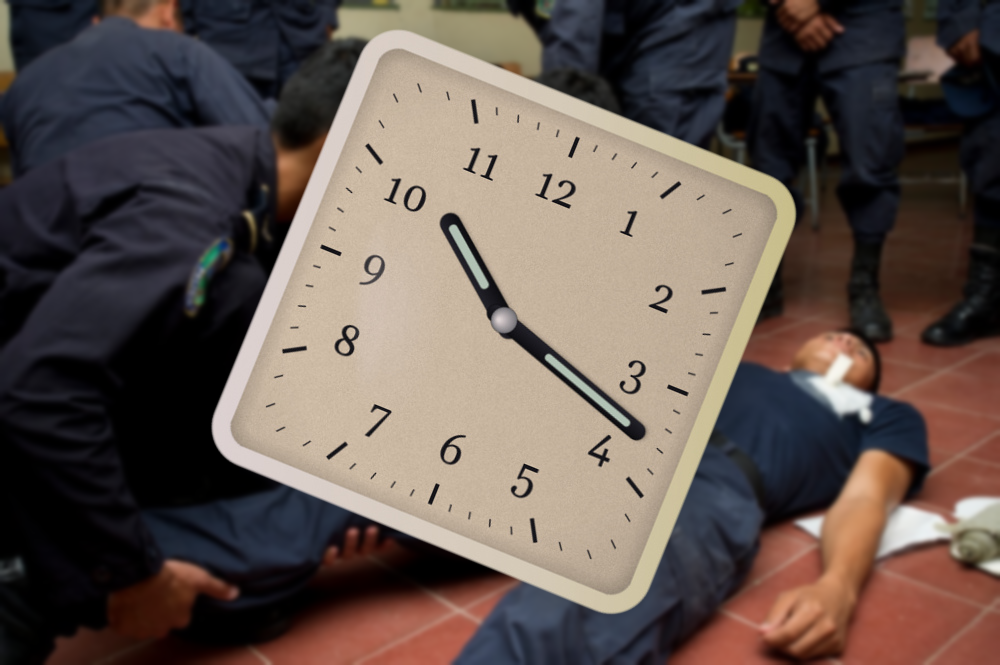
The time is 10:18
